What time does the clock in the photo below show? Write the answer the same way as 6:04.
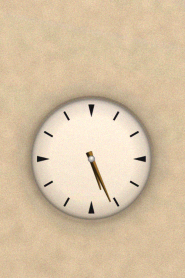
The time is 5:26
